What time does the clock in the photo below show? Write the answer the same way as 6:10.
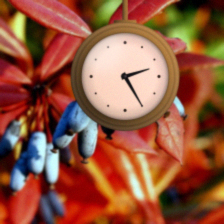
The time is 2:25
